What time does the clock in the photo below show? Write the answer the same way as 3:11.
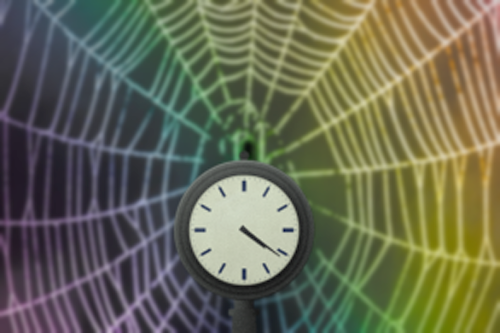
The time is 4:21
